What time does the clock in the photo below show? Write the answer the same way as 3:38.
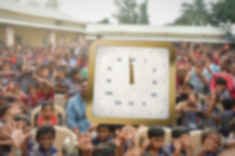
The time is 11:59
